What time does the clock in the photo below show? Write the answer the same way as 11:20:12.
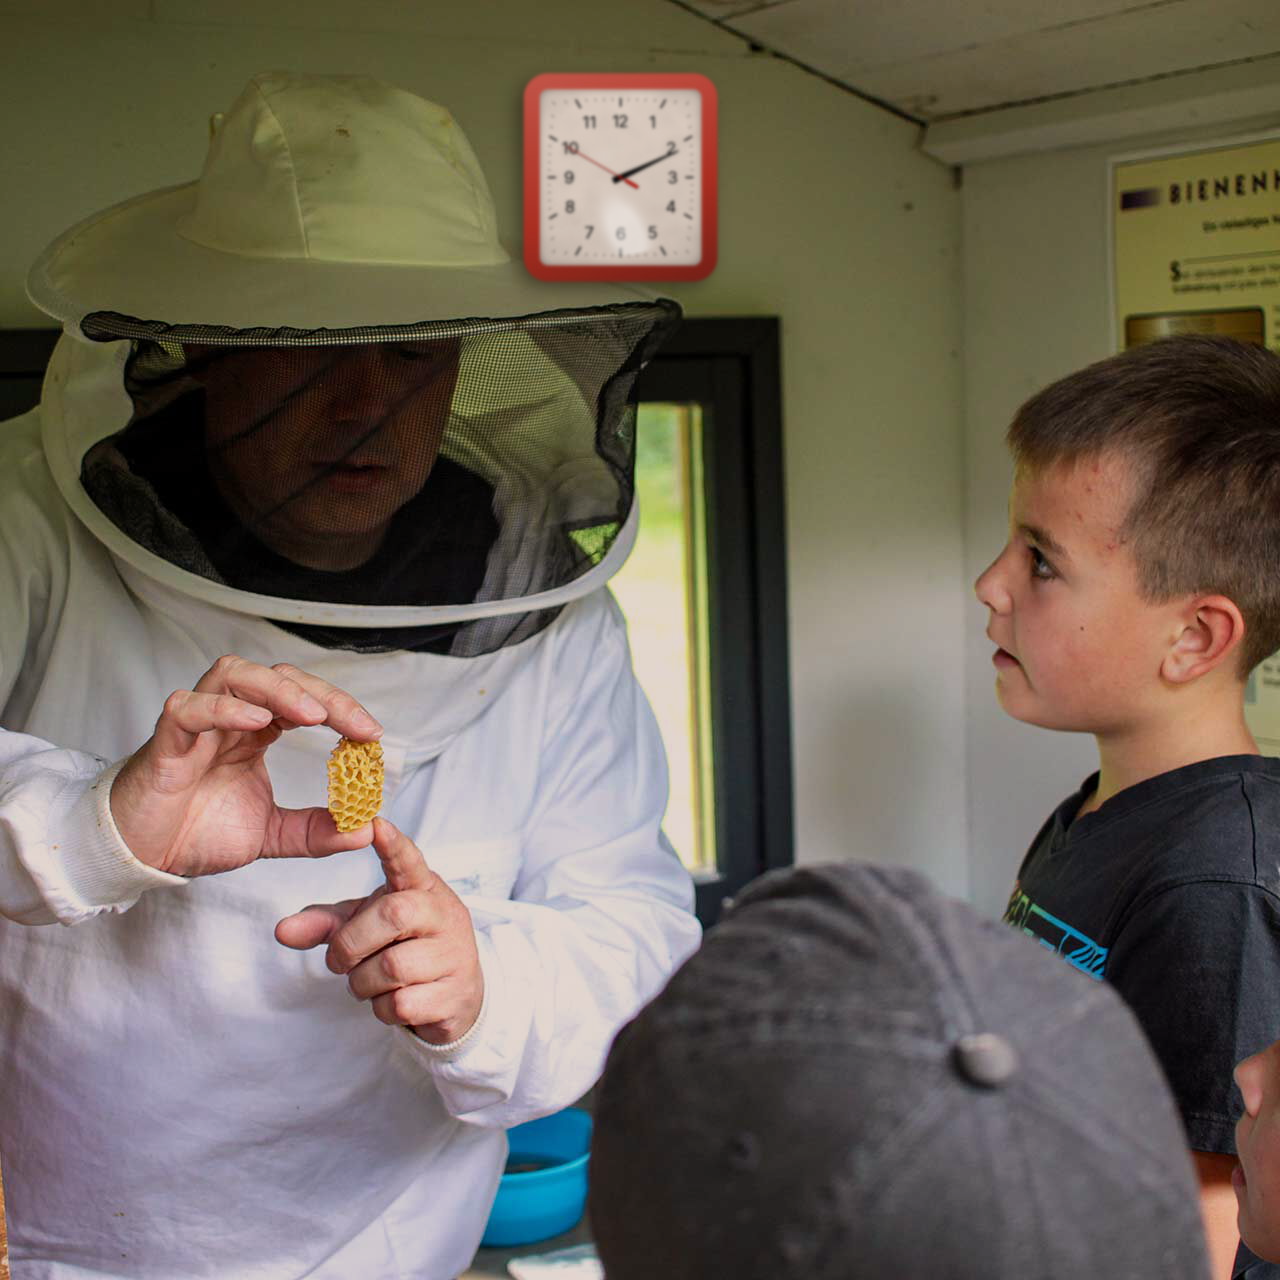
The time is 2:10:50
